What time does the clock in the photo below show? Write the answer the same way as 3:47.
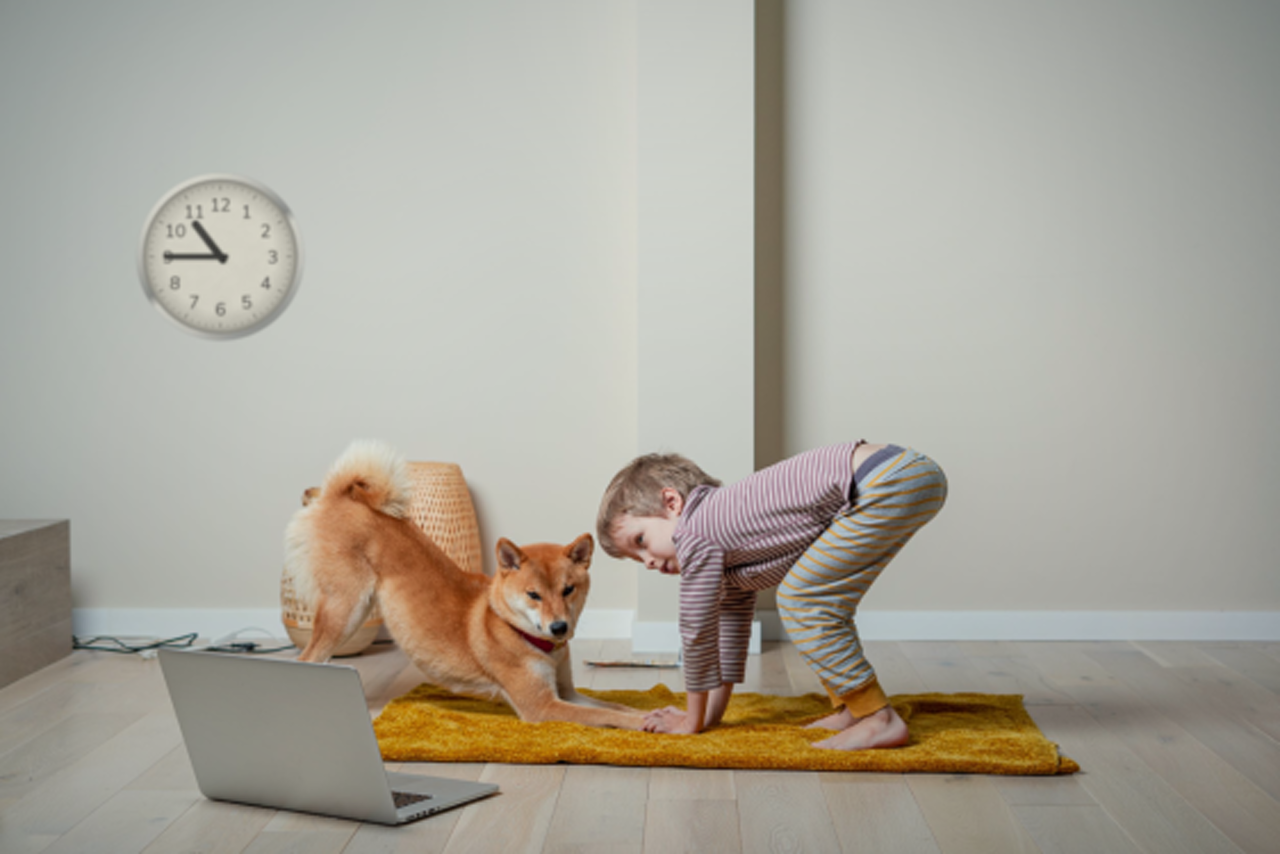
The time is 10:45
